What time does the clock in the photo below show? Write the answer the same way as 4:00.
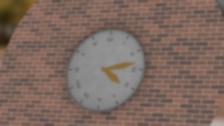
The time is 4:13
